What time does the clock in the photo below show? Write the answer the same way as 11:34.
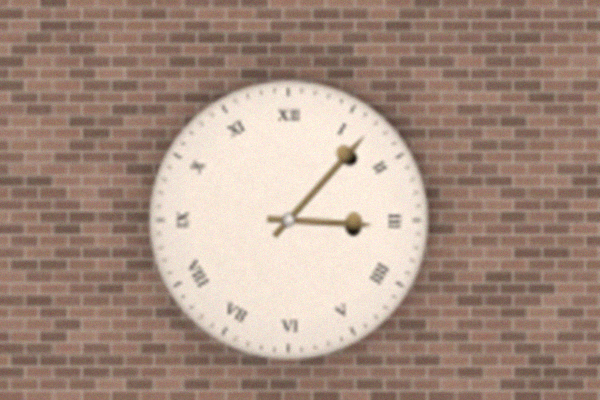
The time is 3:07
